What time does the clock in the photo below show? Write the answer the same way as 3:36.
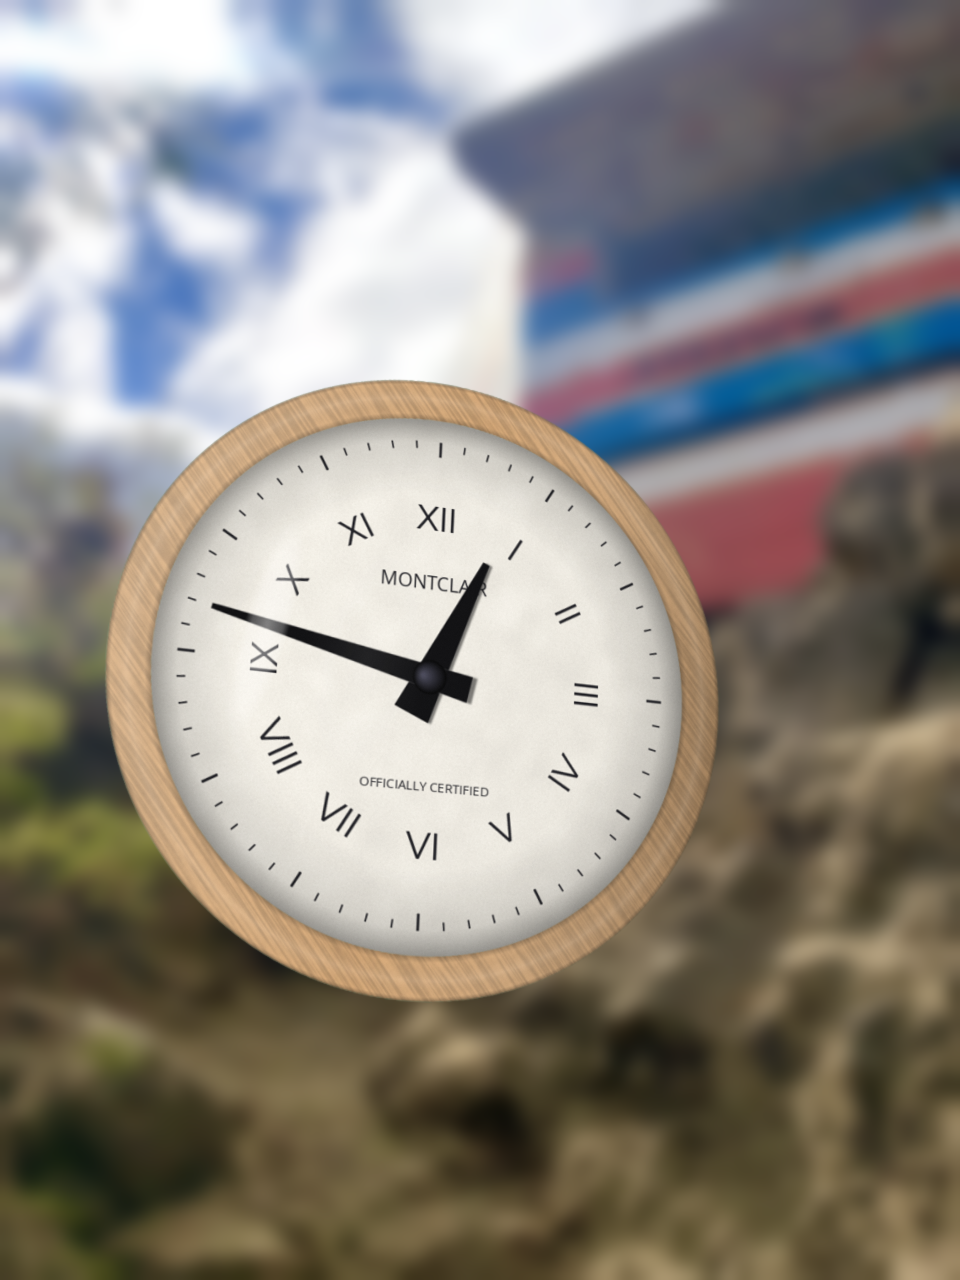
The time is 12:47
